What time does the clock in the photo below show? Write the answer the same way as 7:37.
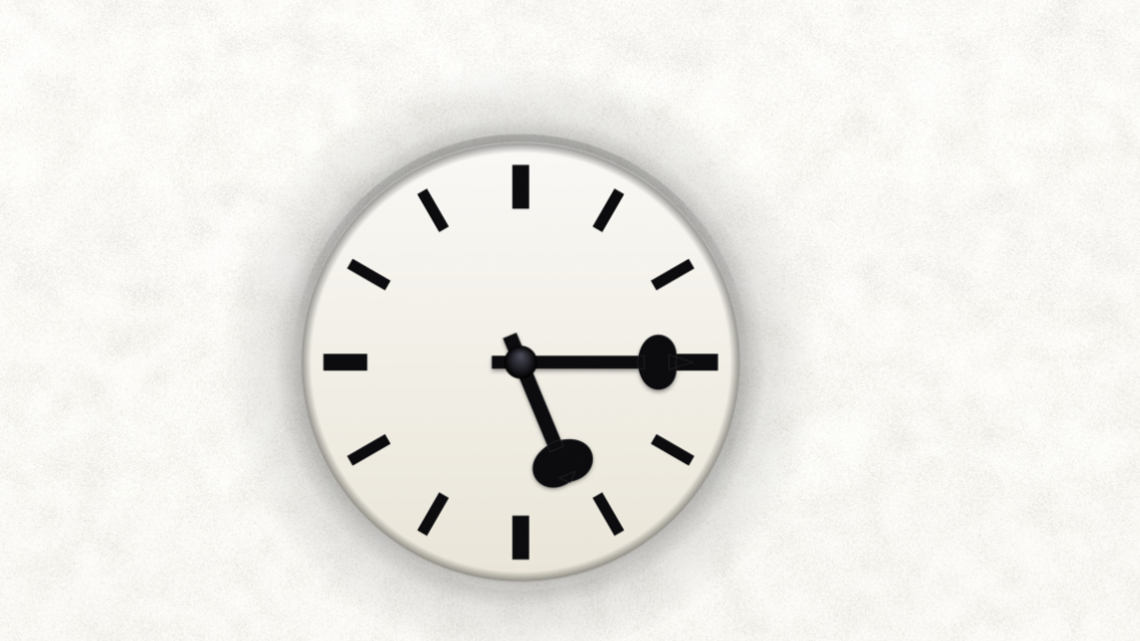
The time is 5:15
